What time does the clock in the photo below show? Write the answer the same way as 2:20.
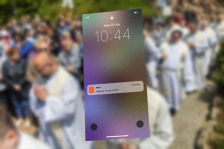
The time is 10:44
